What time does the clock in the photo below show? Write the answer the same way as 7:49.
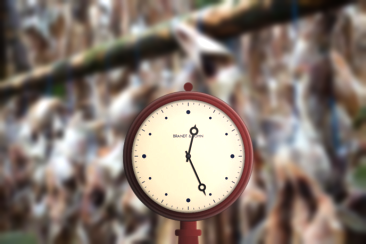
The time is 12:26
